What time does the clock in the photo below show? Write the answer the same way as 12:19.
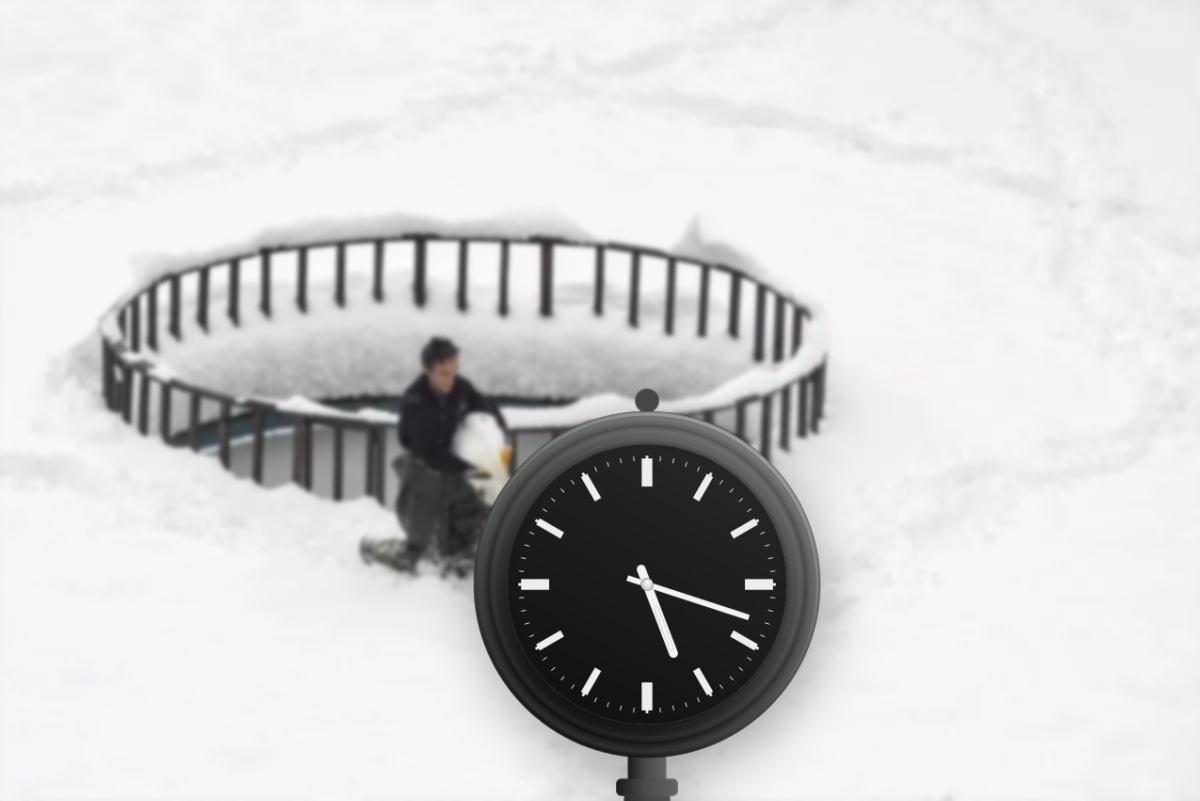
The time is 5:18
